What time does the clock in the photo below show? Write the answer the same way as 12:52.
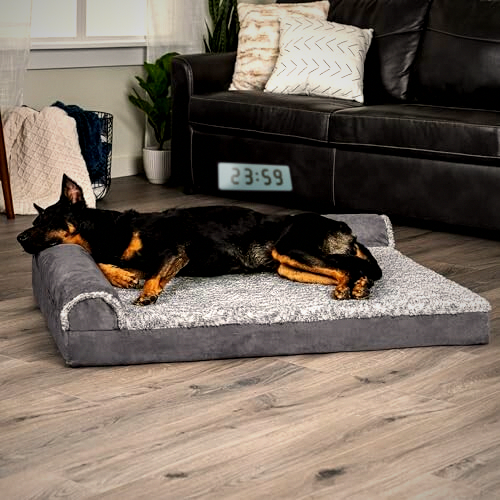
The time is 23:59
